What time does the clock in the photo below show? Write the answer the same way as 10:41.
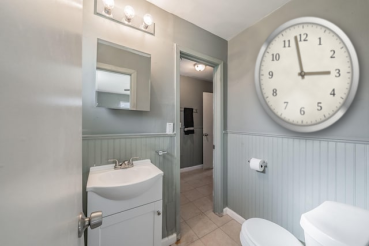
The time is 2:58
